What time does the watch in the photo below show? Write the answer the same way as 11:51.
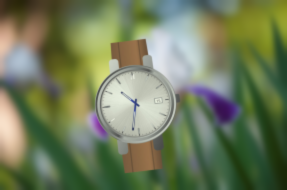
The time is 10:32
